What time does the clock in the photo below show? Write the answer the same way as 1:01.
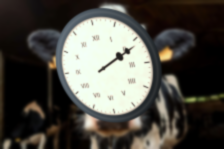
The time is 2:11
